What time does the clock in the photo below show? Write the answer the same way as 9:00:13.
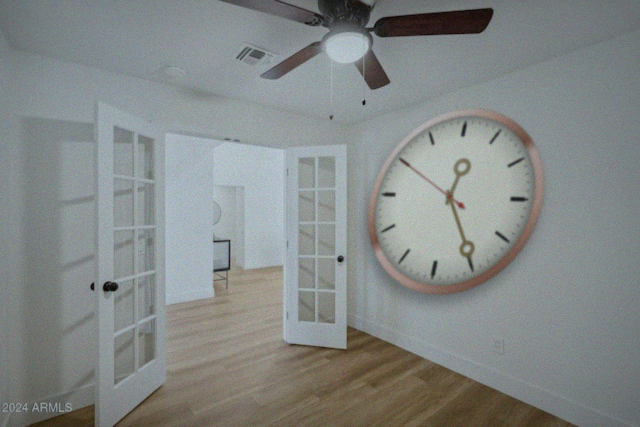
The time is 12:24:50
